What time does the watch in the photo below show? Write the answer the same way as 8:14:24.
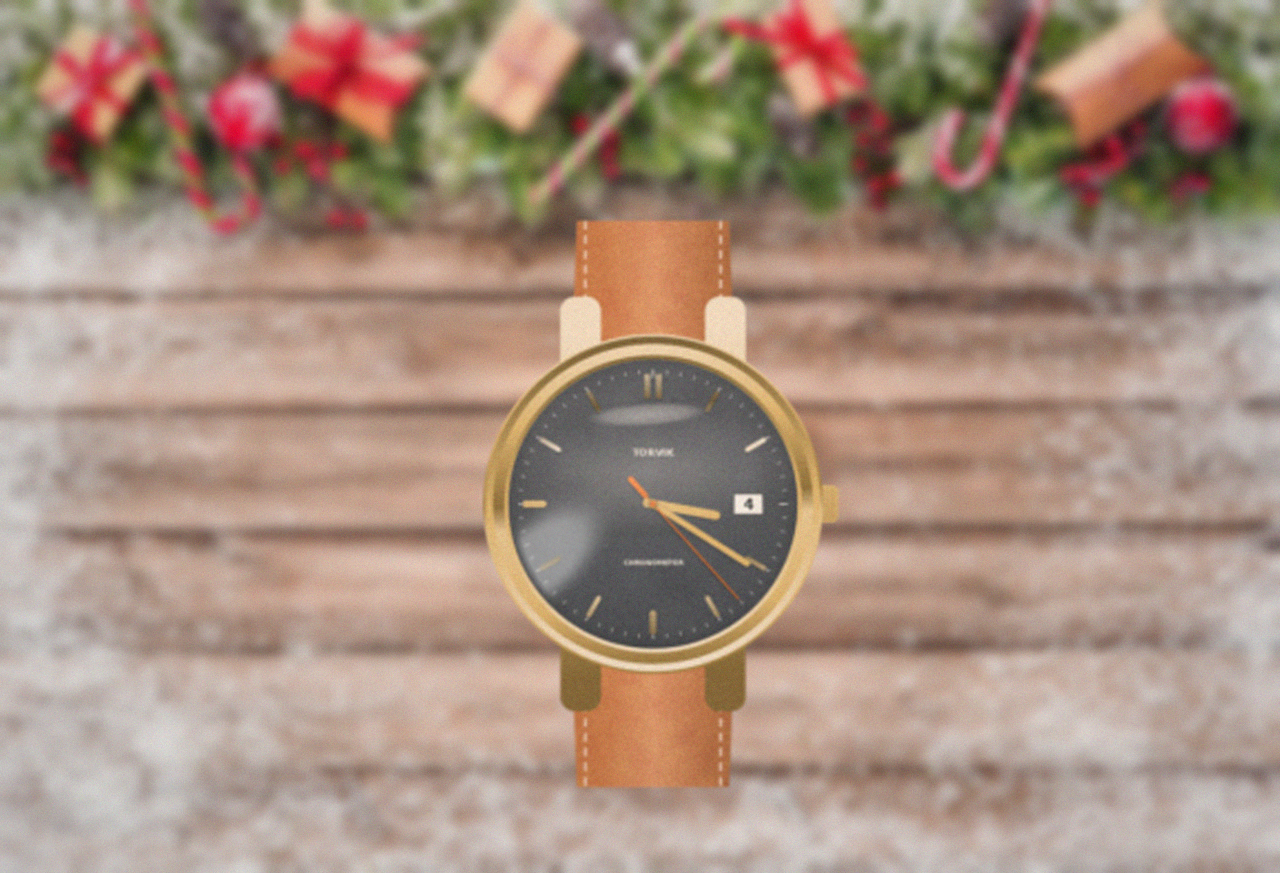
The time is 3:20:23
